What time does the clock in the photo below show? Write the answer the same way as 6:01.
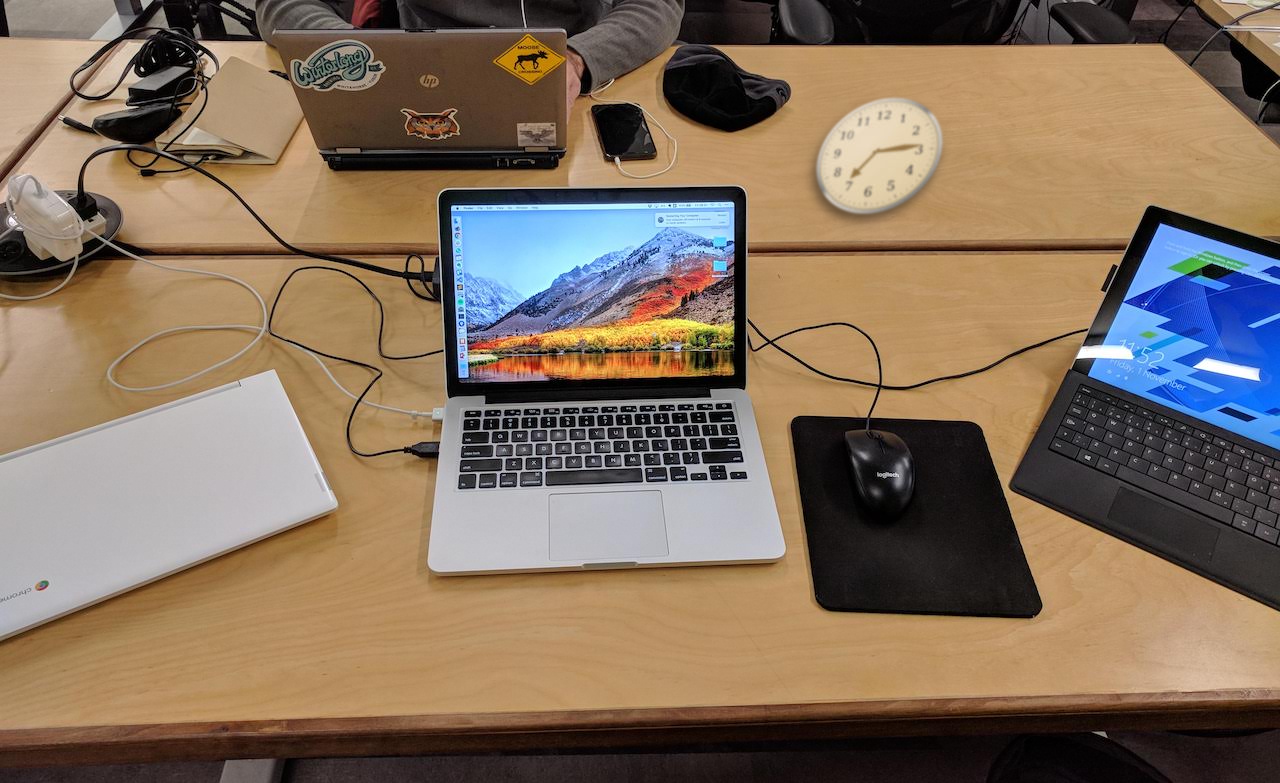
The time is 7:14
